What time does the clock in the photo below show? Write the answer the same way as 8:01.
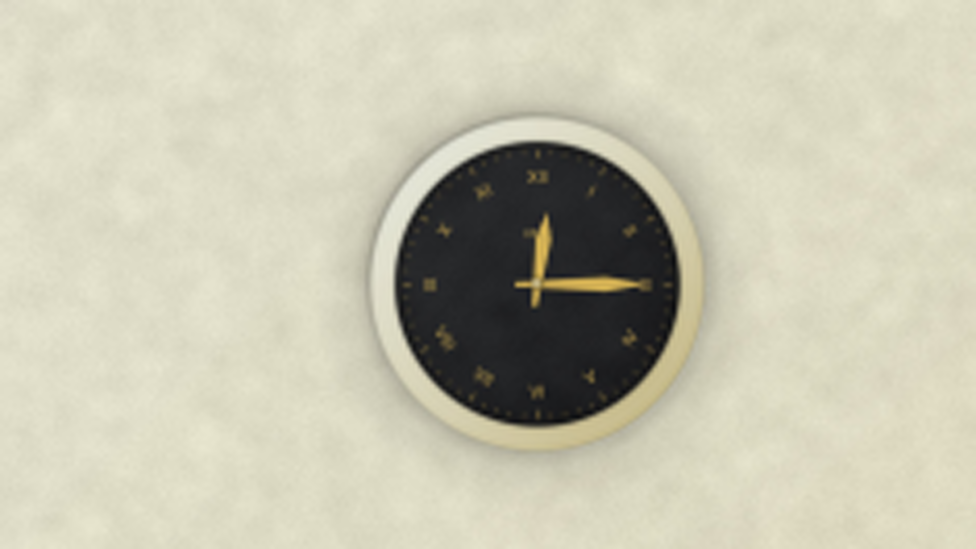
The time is 12:15
